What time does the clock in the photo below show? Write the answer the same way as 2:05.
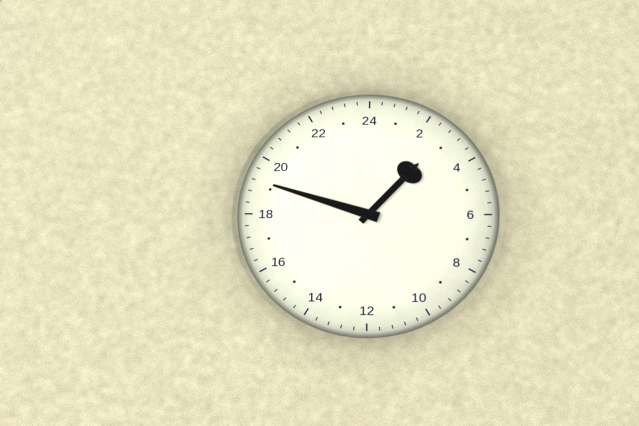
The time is 2:48
